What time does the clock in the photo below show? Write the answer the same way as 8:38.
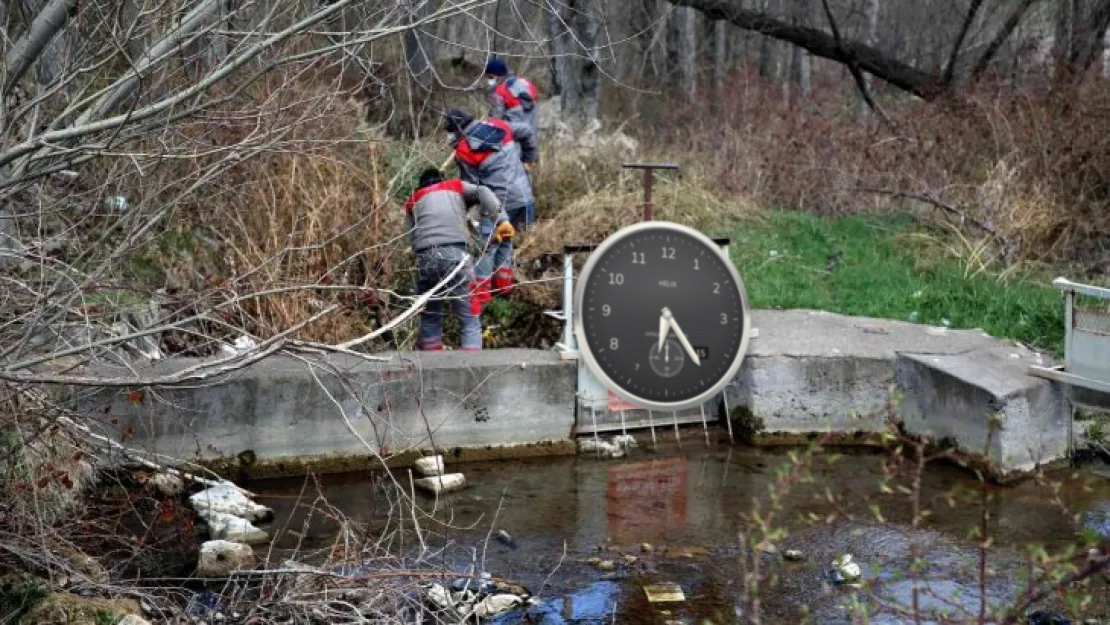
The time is 6:24
